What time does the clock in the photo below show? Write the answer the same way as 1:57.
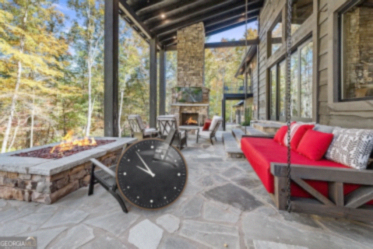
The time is 9:54
